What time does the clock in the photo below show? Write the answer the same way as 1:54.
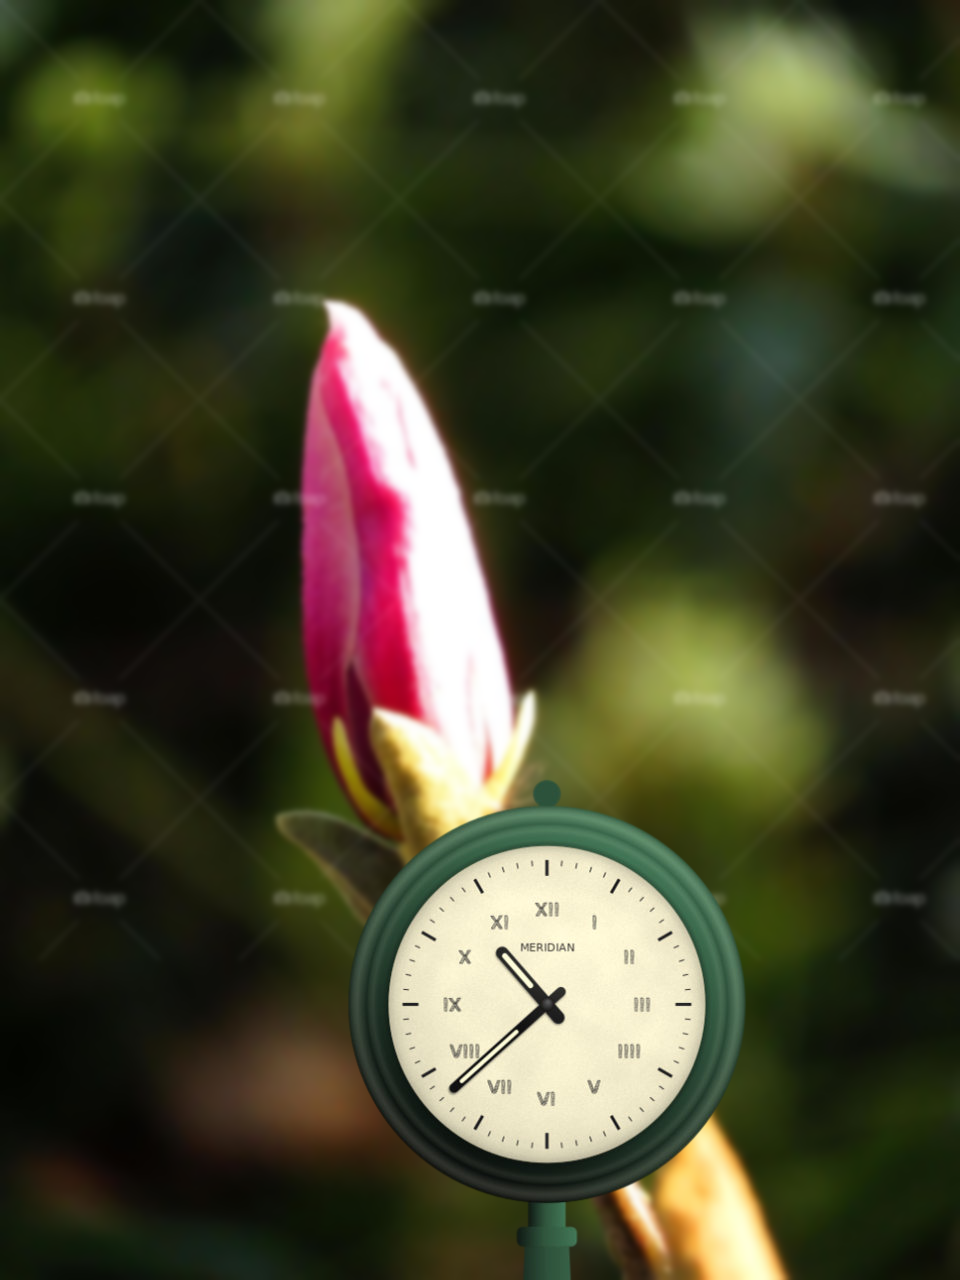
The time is 10:38
